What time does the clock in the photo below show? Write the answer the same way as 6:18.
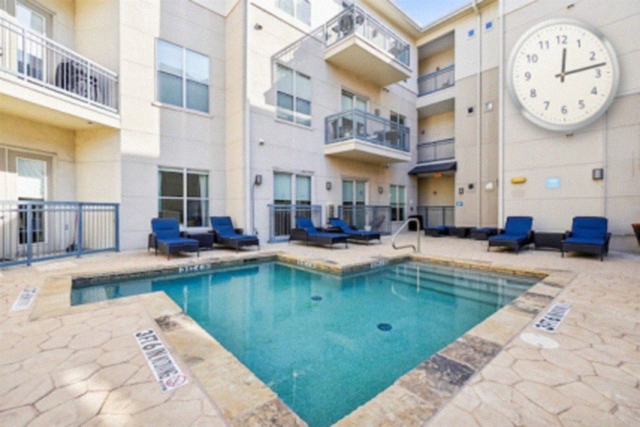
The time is 12:13
